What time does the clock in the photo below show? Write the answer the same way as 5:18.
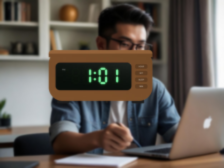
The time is 1:01
